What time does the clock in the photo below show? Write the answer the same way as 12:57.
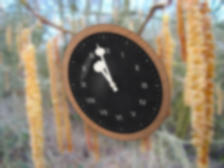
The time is 10:58
